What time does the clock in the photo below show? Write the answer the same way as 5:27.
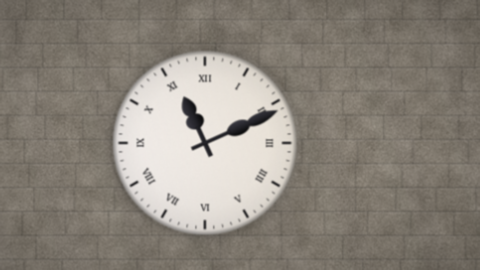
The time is 11:11
